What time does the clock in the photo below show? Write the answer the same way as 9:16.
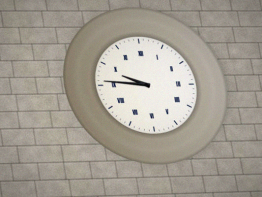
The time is 9:46
